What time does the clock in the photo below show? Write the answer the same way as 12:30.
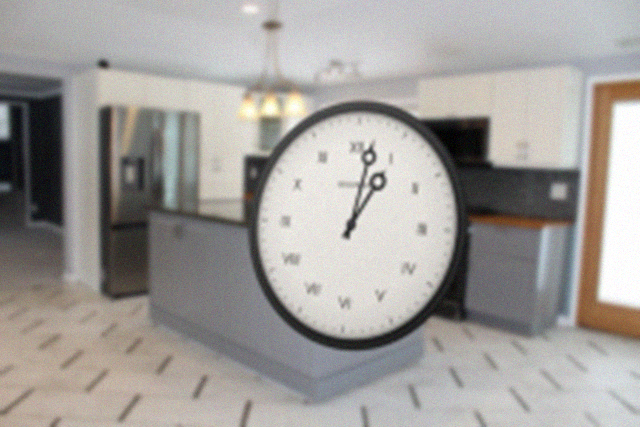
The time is 1:02
